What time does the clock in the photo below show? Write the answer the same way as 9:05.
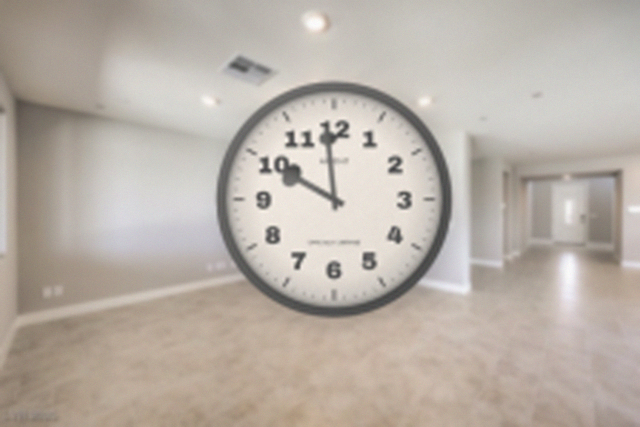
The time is 9:59
